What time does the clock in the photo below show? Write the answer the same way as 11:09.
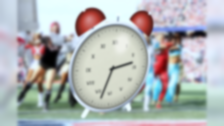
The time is 2:33
